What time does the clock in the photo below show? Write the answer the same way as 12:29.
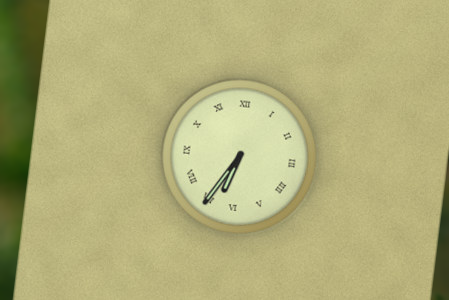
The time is 6:35
